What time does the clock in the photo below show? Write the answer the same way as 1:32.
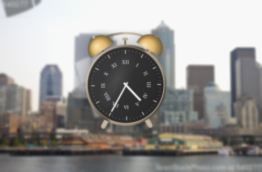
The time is 4:35
